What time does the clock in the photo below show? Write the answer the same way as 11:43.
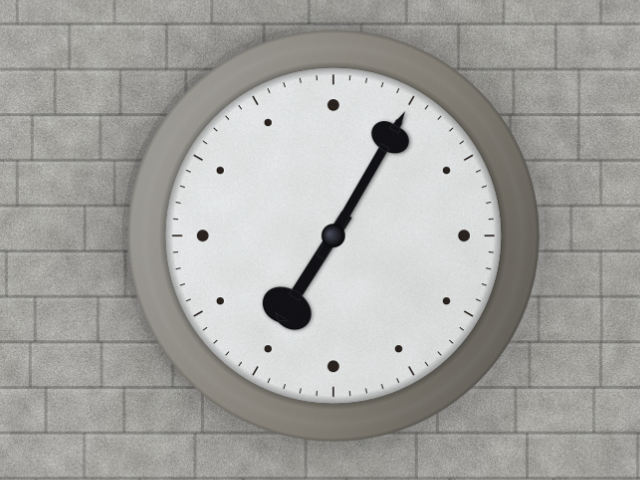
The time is 7:05
